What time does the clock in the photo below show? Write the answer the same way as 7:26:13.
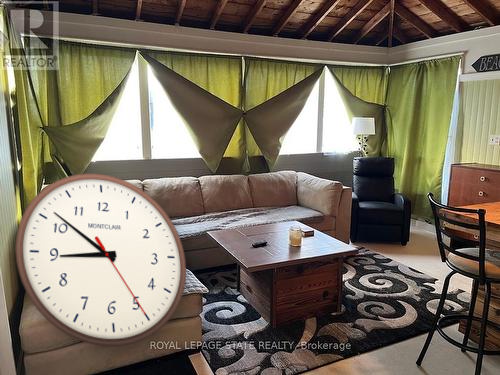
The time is 8:51:25
